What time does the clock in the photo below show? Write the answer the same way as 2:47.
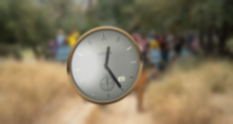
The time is 12:25
